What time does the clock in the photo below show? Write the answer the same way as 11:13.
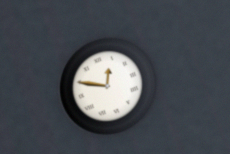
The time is 12:50
